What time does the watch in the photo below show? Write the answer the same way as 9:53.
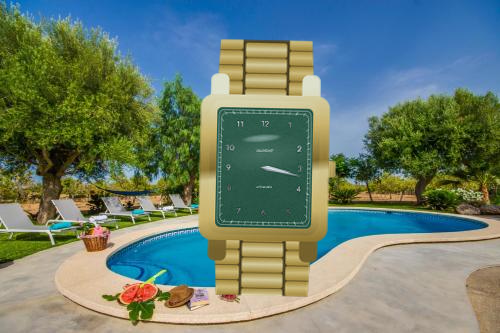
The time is 3:17
